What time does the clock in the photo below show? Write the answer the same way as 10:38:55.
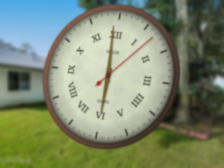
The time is 5:59:07
